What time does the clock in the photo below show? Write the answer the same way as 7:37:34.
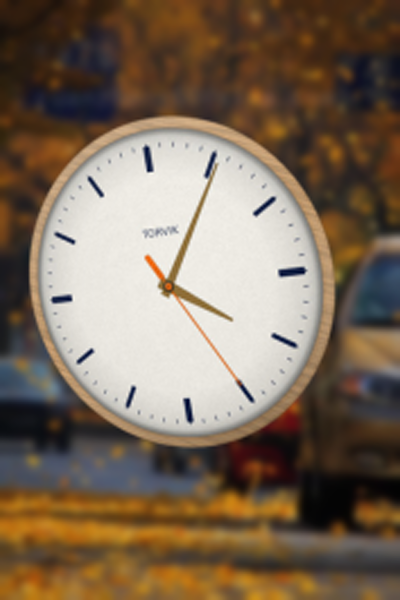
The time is 4:05:25
